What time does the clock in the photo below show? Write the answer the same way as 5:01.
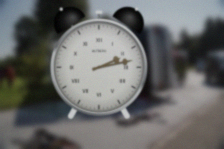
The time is 2:13
